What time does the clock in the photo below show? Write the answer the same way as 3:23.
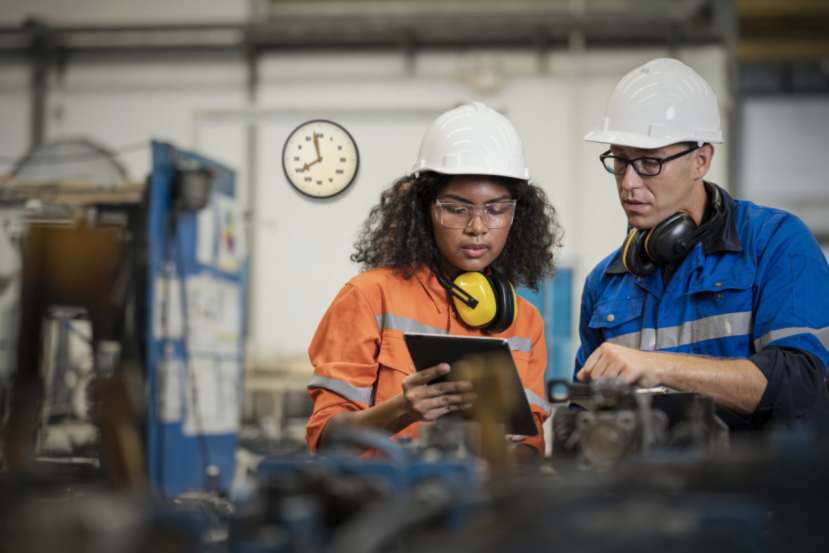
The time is 7:58
